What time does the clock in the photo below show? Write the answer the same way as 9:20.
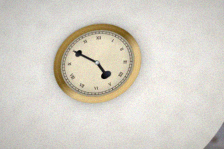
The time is 4:50
